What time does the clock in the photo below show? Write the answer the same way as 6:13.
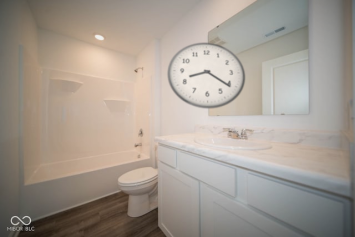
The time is 8:21
